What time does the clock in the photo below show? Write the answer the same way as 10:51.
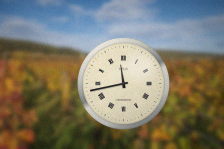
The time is 11:43
